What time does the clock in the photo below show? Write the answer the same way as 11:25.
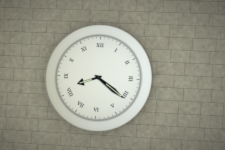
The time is 8:21
